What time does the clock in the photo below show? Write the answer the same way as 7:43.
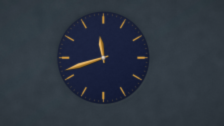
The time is 11:42
